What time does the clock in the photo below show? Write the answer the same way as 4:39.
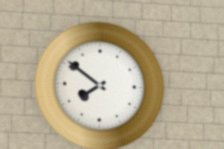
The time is 7:51
